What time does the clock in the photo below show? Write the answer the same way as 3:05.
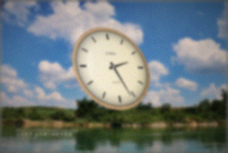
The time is 2:26
